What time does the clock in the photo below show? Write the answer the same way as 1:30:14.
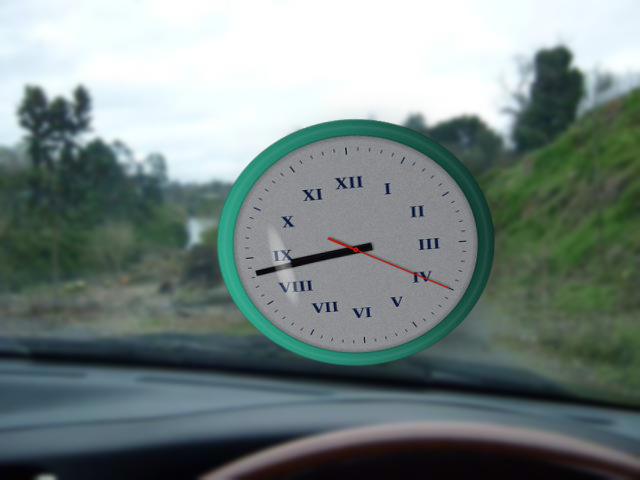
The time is 8:43:20
